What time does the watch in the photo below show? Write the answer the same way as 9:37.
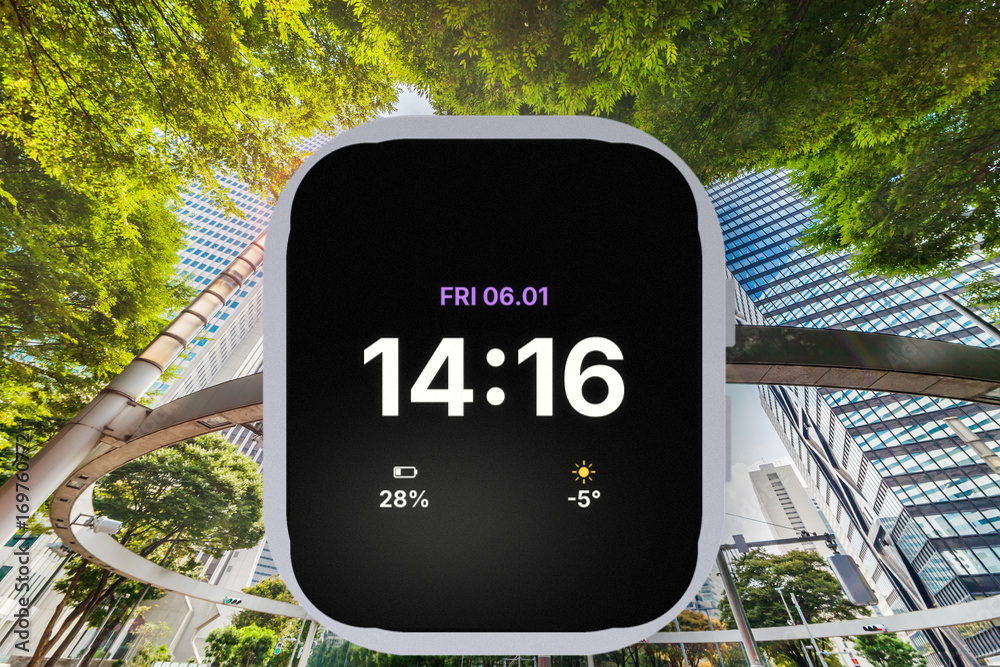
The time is 14:16
